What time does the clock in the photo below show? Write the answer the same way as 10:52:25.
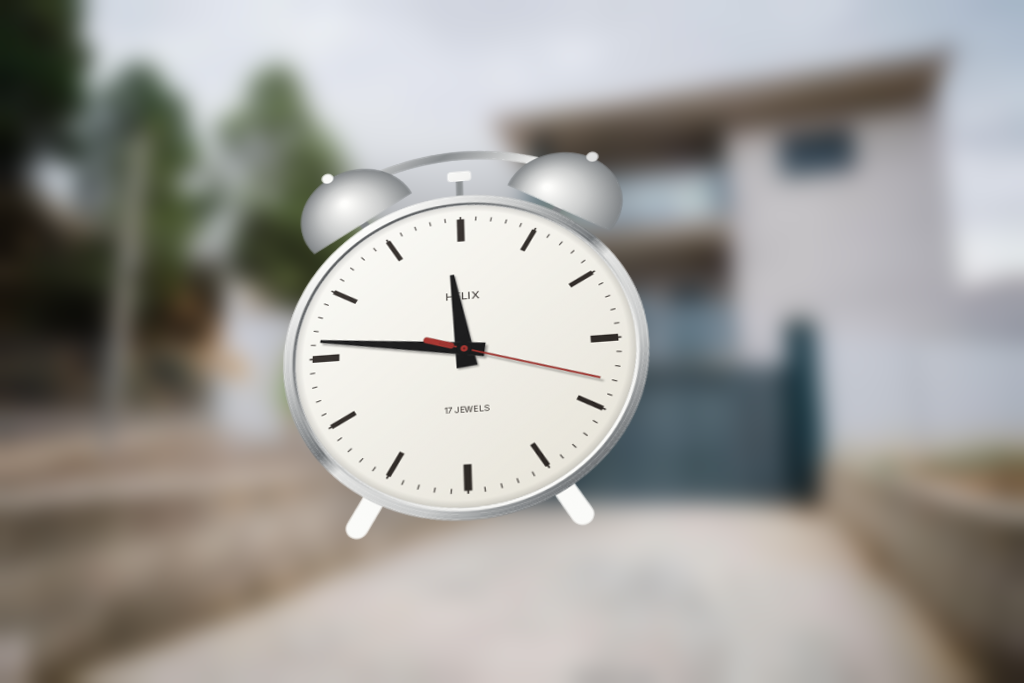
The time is 11:46:18
